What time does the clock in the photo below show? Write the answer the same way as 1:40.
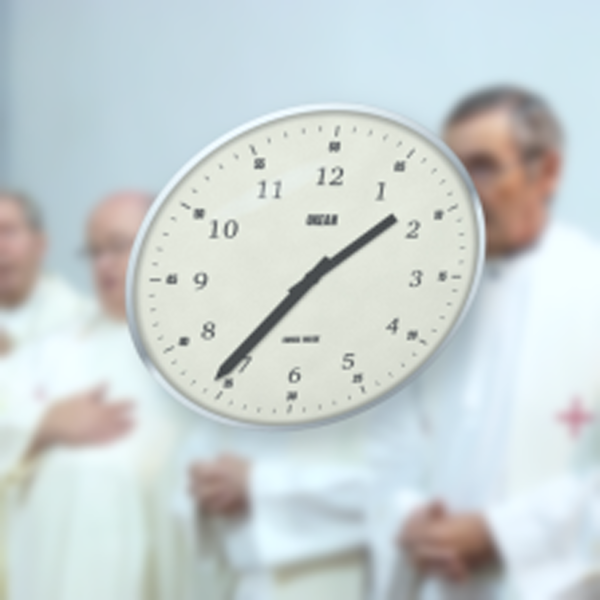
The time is 1:36
